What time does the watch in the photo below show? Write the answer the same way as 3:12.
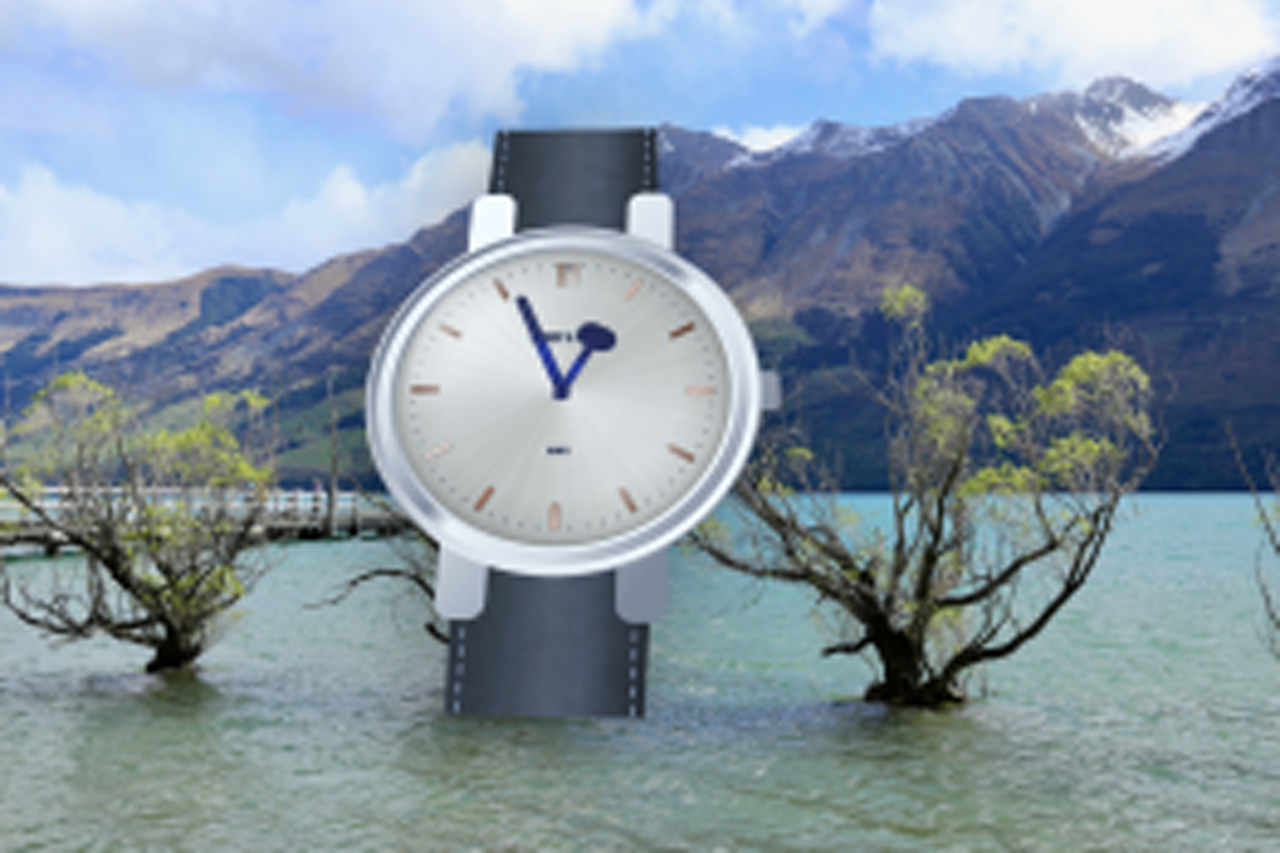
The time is 12:56
